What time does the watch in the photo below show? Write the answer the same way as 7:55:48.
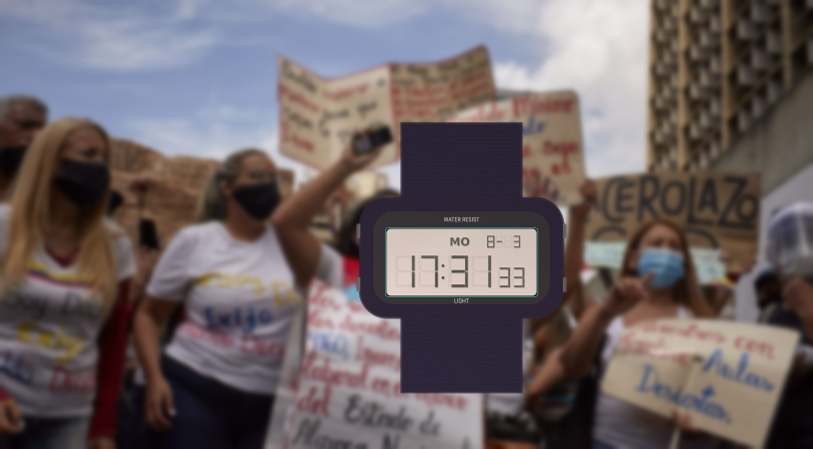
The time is 17:31:33
